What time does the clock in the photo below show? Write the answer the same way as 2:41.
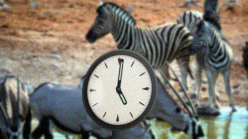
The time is 5:01
